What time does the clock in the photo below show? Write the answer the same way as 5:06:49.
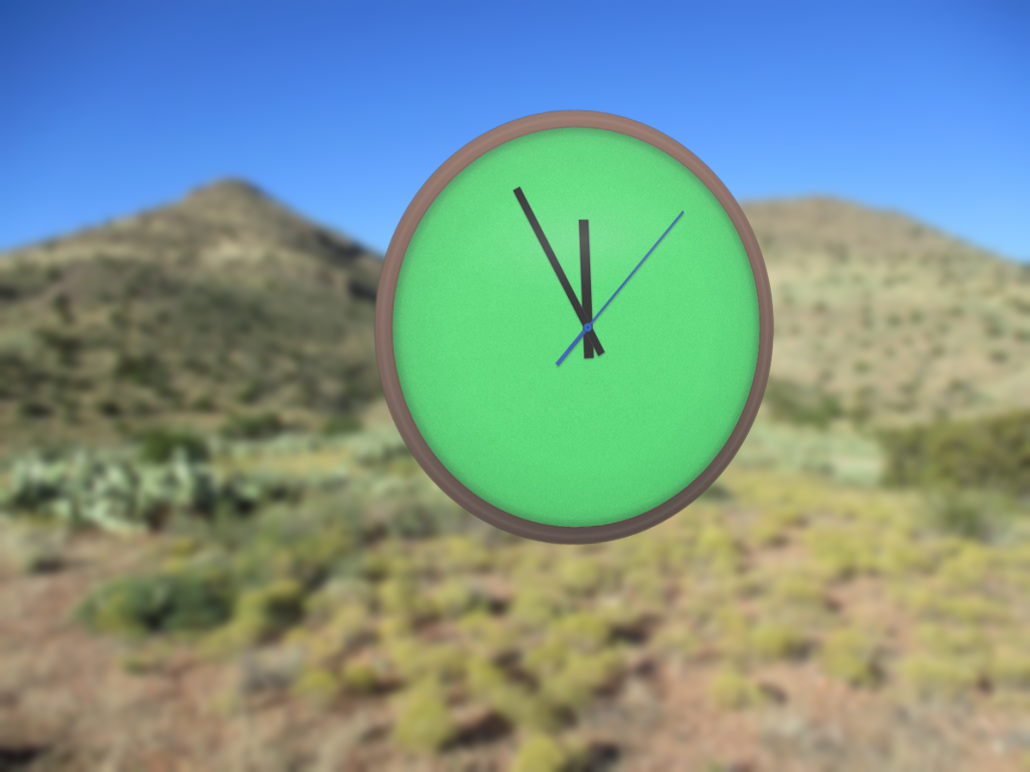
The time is 11:55:07
